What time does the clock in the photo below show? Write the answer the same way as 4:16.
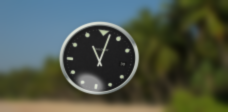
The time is 11:02
